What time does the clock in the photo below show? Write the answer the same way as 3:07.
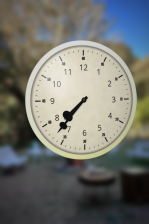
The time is 7:37
